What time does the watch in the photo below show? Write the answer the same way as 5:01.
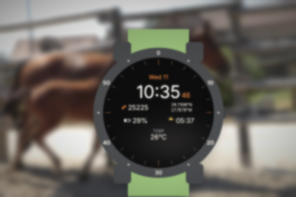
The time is 10:35
